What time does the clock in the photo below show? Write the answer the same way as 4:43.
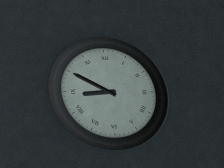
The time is 8:50
